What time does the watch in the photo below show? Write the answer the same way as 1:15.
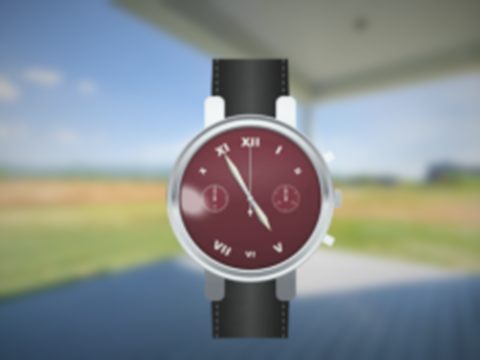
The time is 4:55
